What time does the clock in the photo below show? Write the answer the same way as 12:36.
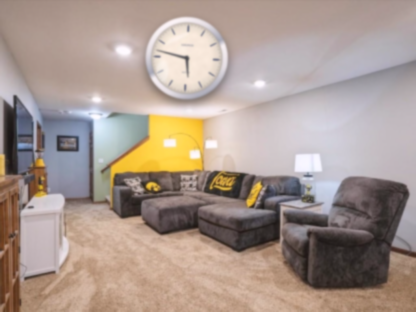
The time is 5:47
